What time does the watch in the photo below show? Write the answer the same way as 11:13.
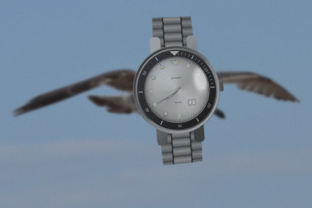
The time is 7:40
